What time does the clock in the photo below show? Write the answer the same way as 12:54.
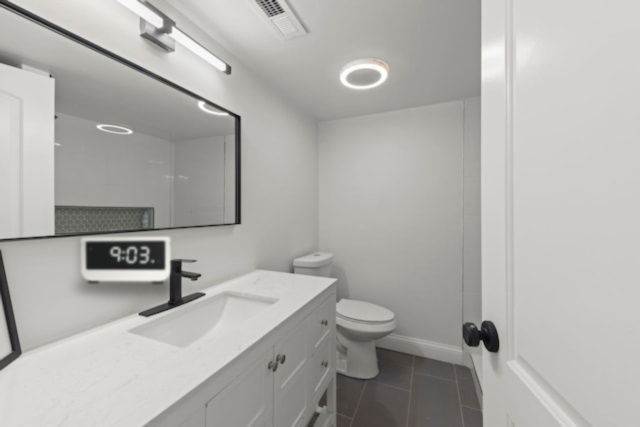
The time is 9:03
